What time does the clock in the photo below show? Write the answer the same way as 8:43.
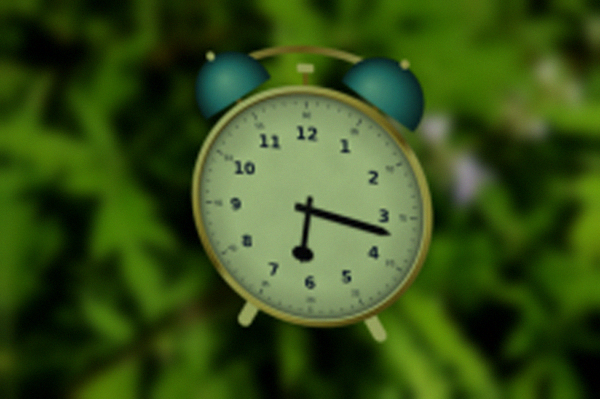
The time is 6:17
